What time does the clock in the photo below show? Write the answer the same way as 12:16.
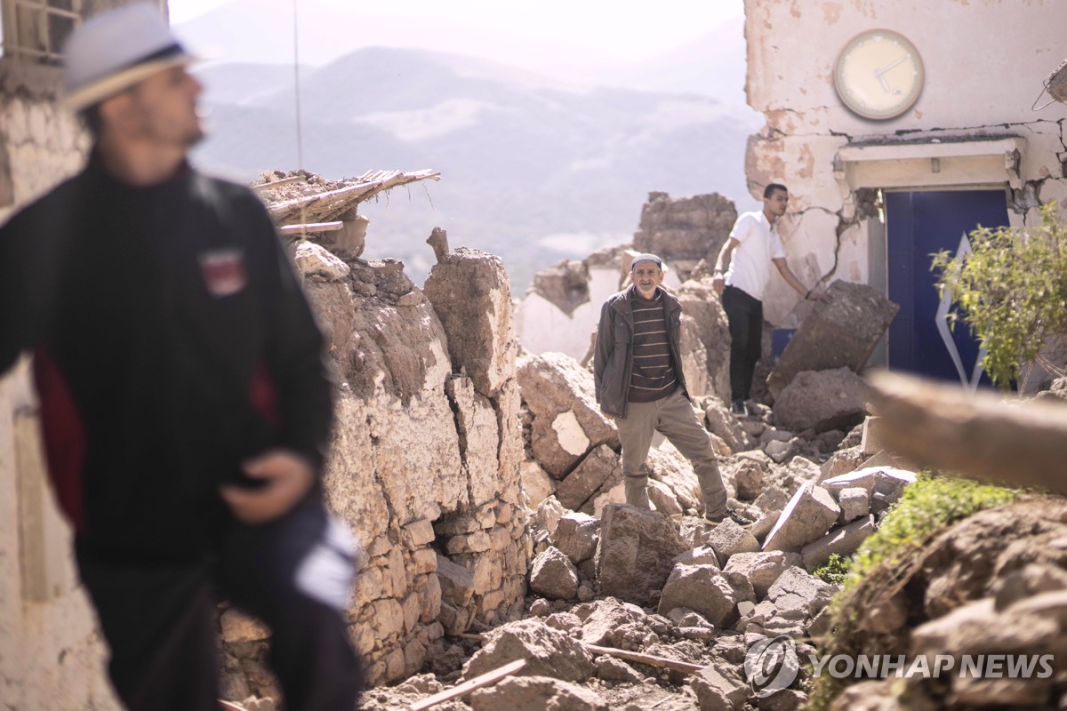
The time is 5:10
